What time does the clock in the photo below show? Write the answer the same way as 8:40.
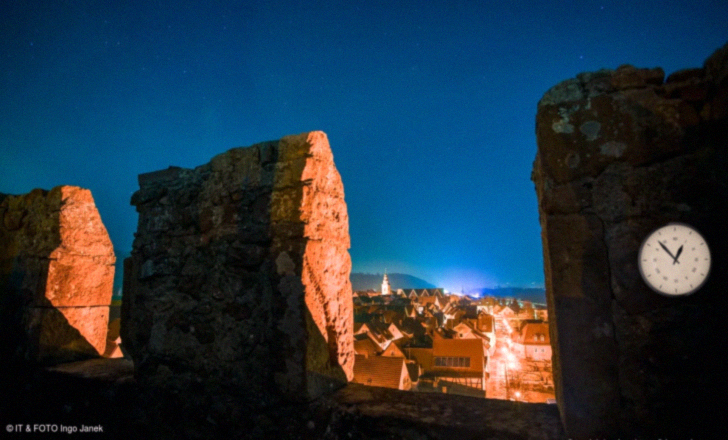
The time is 12:53
